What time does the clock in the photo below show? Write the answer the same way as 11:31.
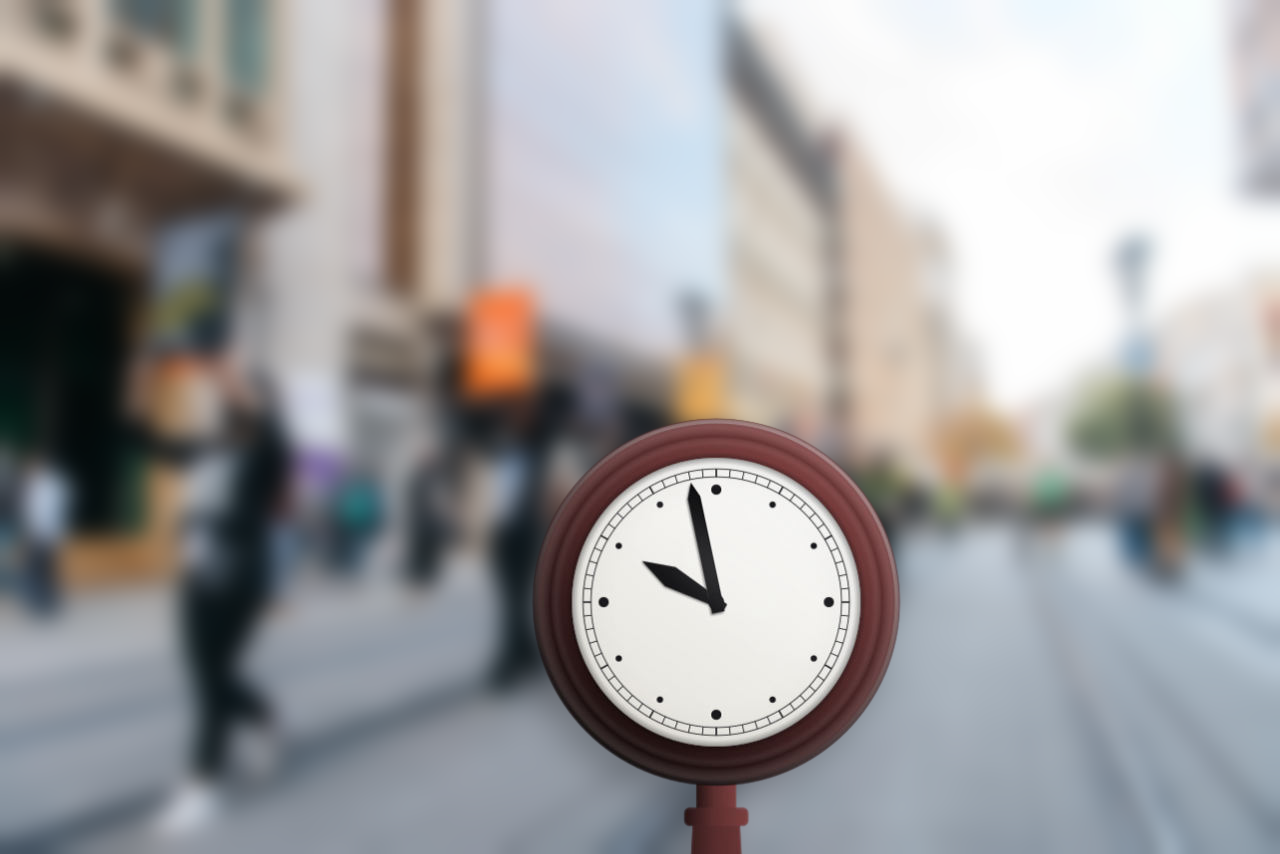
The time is 9:58
